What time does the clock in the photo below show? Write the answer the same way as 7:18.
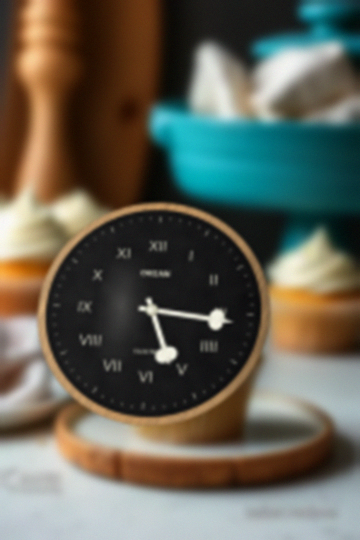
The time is 5:16
